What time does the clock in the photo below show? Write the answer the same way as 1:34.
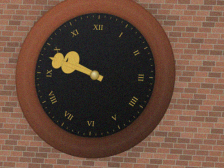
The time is 9:48
